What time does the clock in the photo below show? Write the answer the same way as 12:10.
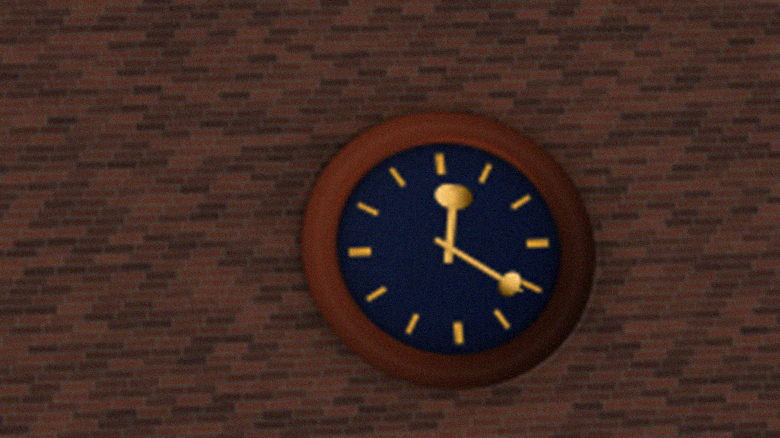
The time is 12:21
